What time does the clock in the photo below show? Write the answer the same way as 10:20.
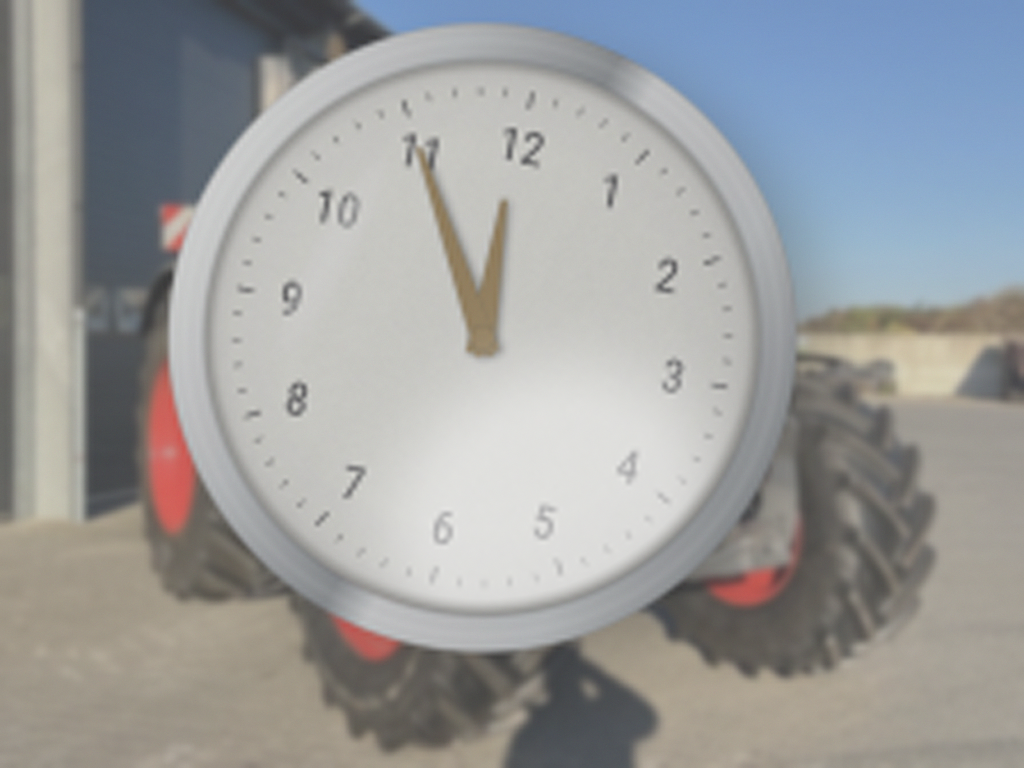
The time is 11:55
